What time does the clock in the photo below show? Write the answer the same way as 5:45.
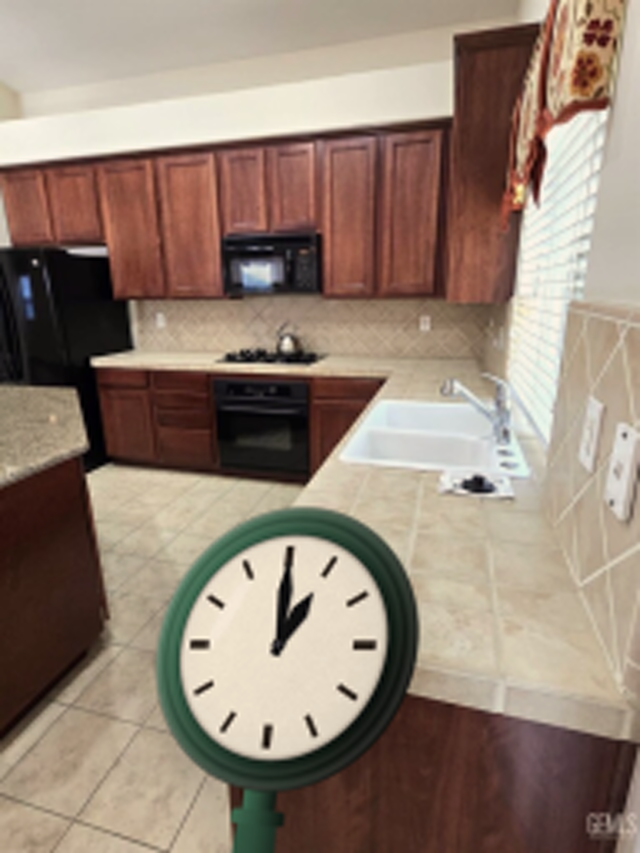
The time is 1:00
